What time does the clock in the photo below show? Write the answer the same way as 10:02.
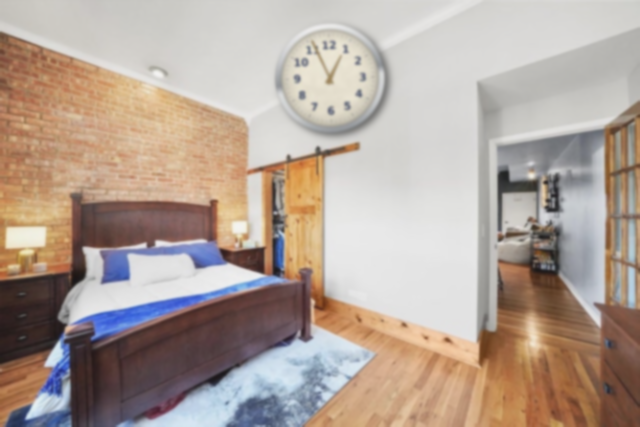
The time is 12:56
